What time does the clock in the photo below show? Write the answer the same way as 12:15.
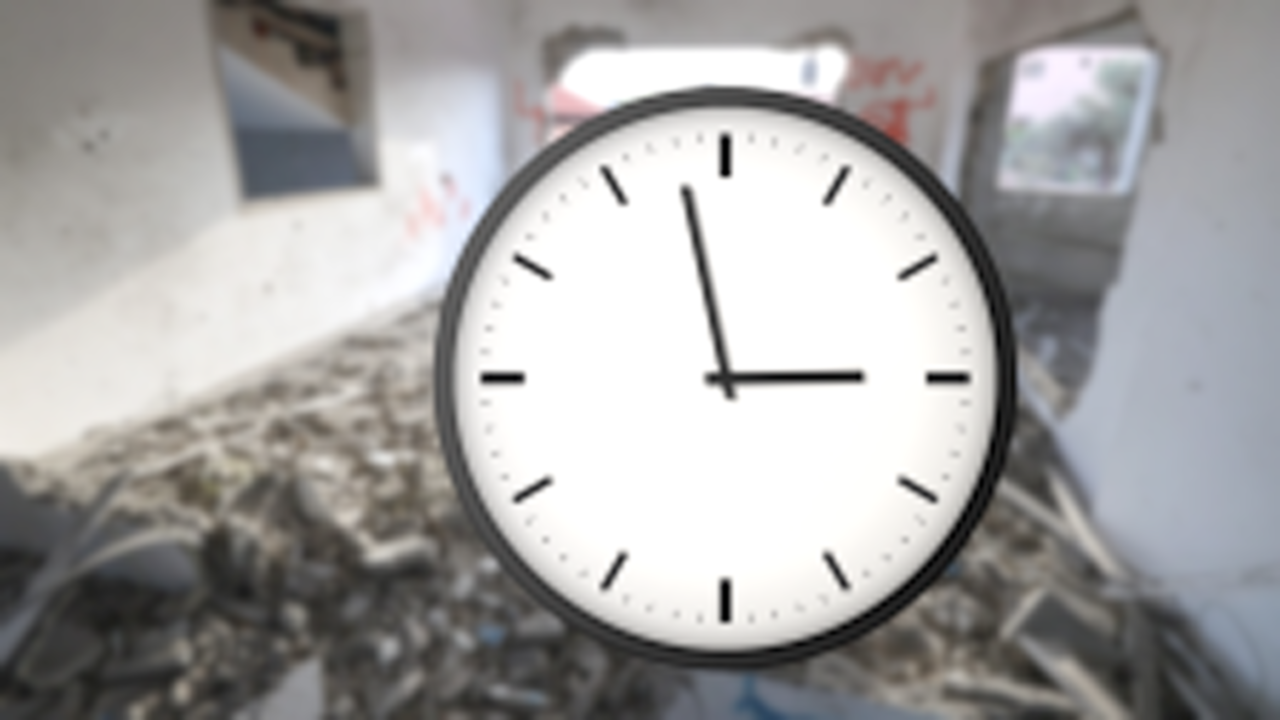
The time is 2:58
